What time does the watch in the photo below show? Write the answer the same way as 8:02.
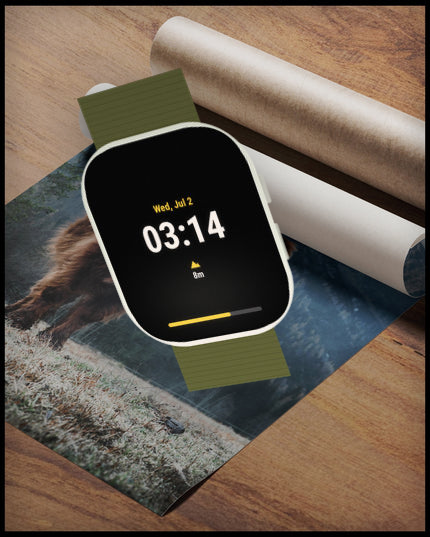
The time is 3:14
